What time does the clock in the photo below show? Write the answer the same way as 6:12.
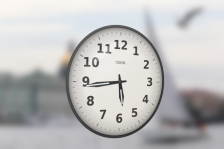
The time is 5:44
